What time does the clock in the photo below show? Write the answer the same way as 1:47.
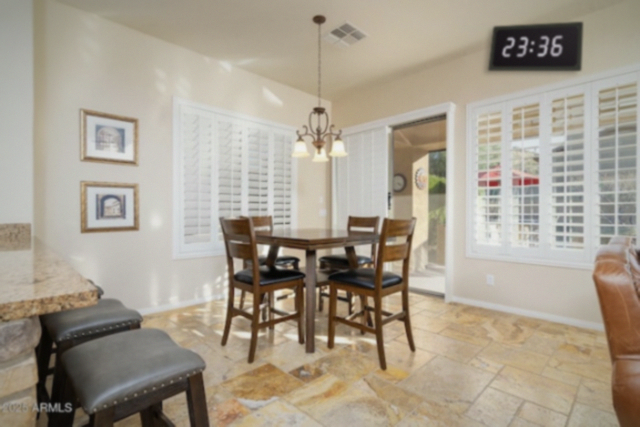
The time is 23:36
